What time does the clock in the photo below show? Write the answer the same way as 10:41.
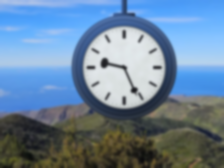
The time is 9:26
